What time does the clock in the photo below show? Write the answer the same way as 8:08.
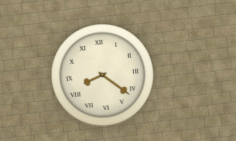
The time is 8:22
